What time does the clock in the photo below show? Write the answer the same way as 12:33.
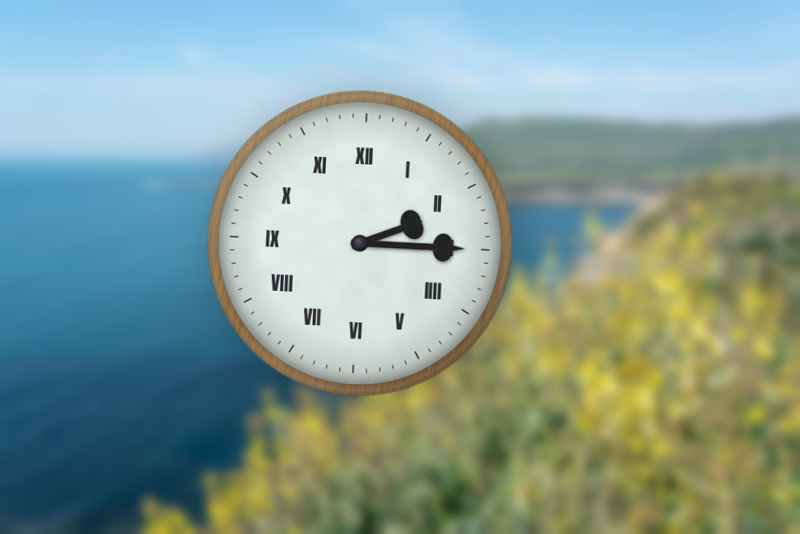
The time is 2:15
